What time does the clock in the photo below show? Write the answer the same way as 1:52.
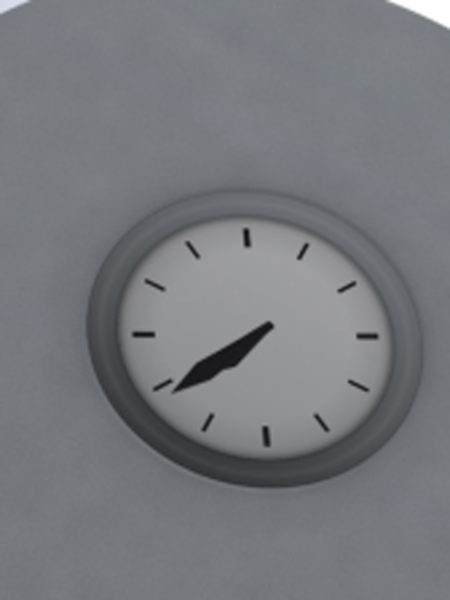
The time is 7:39
